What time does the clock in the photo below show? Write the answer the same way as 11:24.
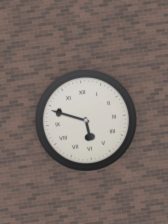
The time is 5:49
